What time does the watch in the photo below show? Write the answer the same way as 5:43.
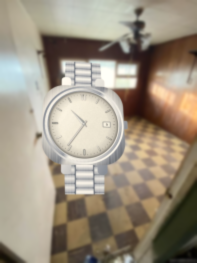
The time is 10:36
